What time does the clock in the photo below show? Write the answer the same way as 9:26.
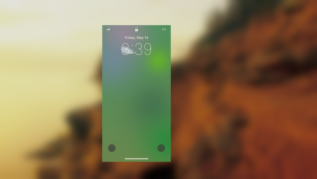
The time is 3:39
